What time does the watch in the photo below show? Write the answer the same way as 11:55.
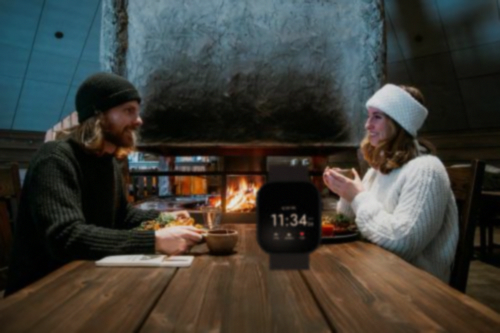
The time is 11:34
